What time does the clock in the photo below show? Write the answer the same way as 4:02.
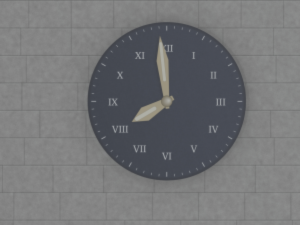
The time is 7:59
